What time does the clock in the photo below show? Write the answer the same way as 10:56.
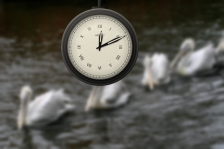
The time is 12:11
